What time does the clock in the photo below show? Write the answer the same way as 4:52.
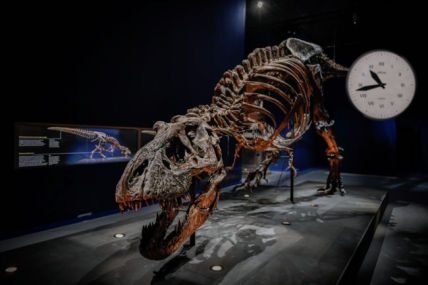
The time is 10:43
